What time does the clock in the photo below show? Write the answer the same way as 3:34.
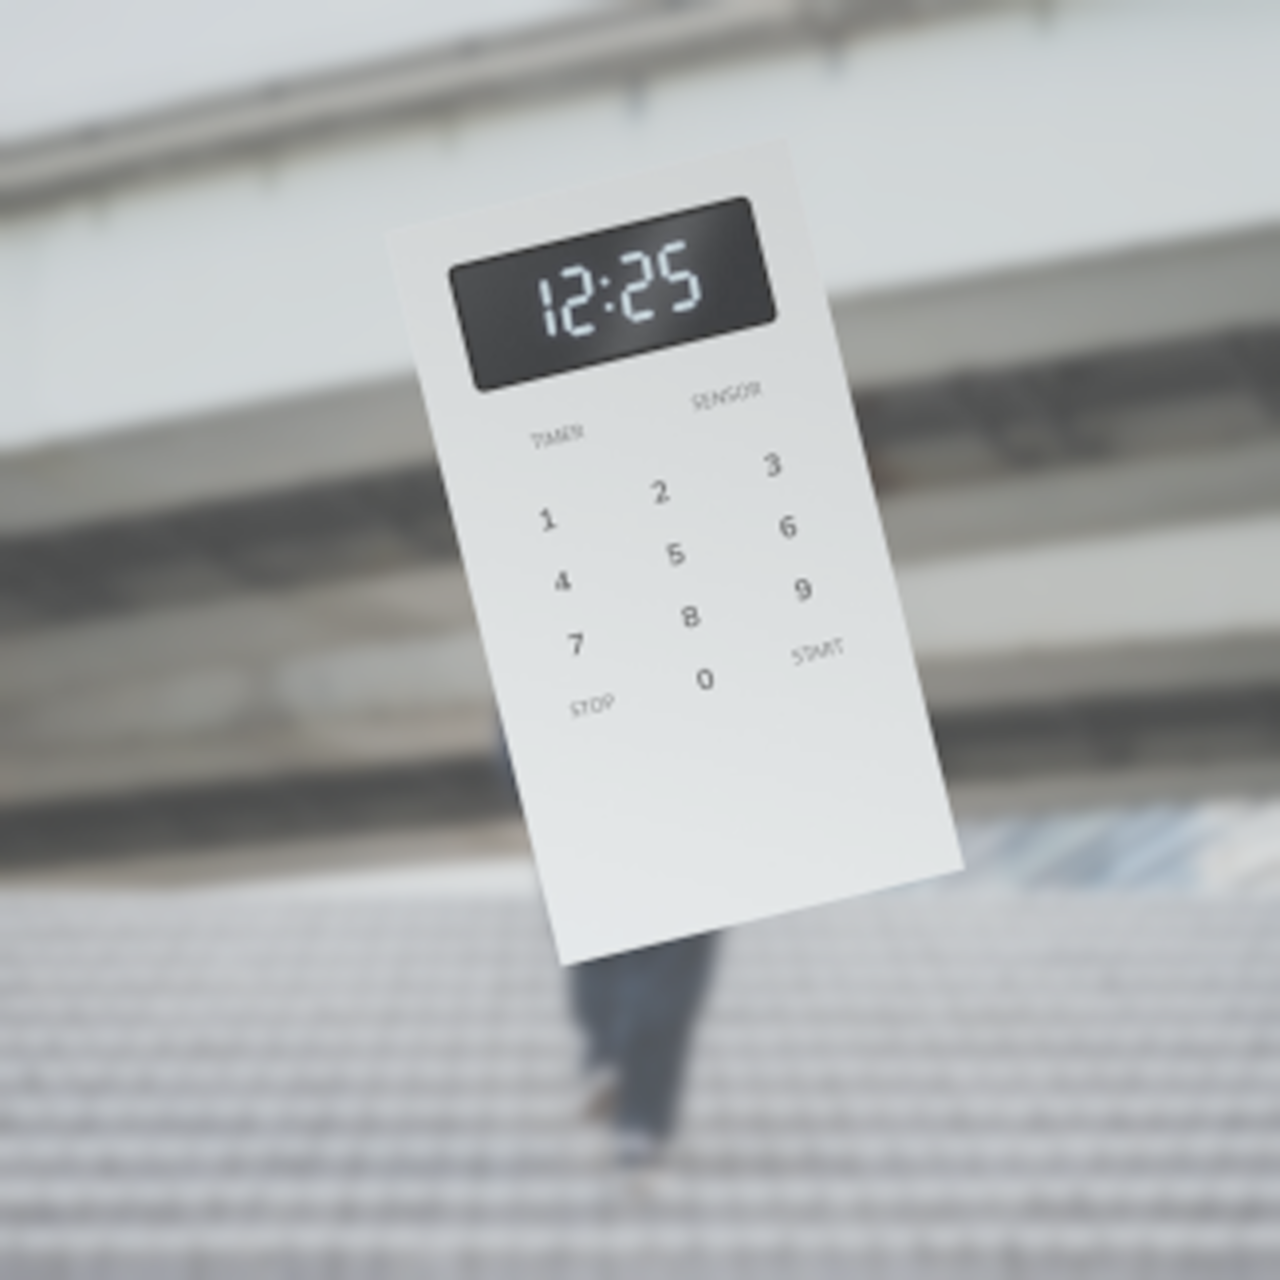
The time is 12:25
